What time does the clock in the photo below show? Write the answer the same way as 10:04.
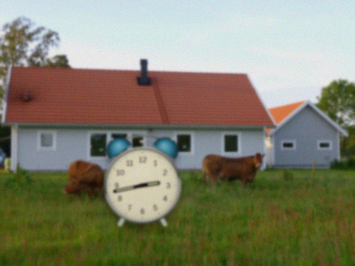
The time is 2:43
